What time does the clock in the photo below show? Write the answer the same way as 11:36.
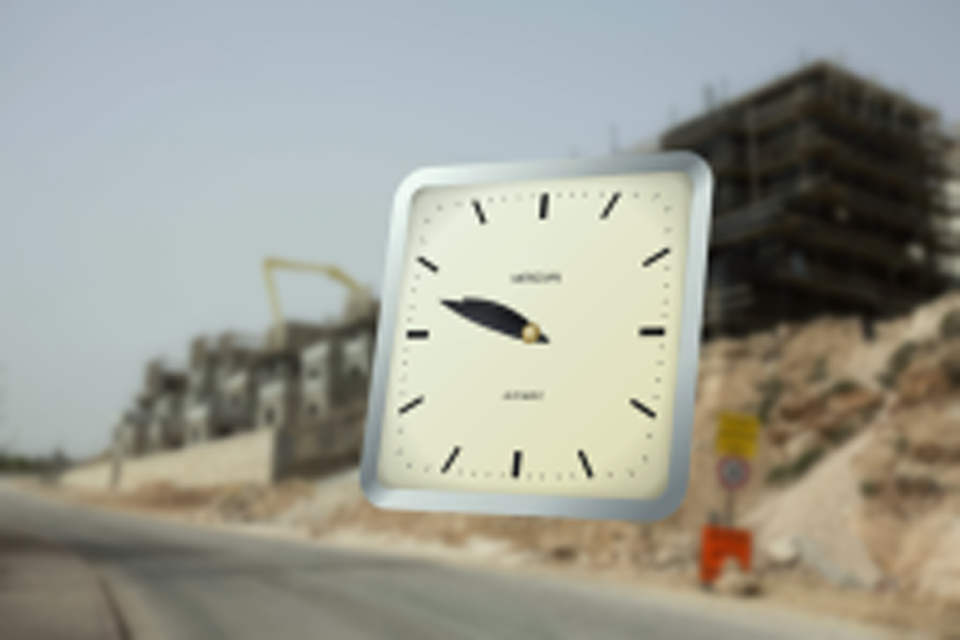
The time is 9:48
